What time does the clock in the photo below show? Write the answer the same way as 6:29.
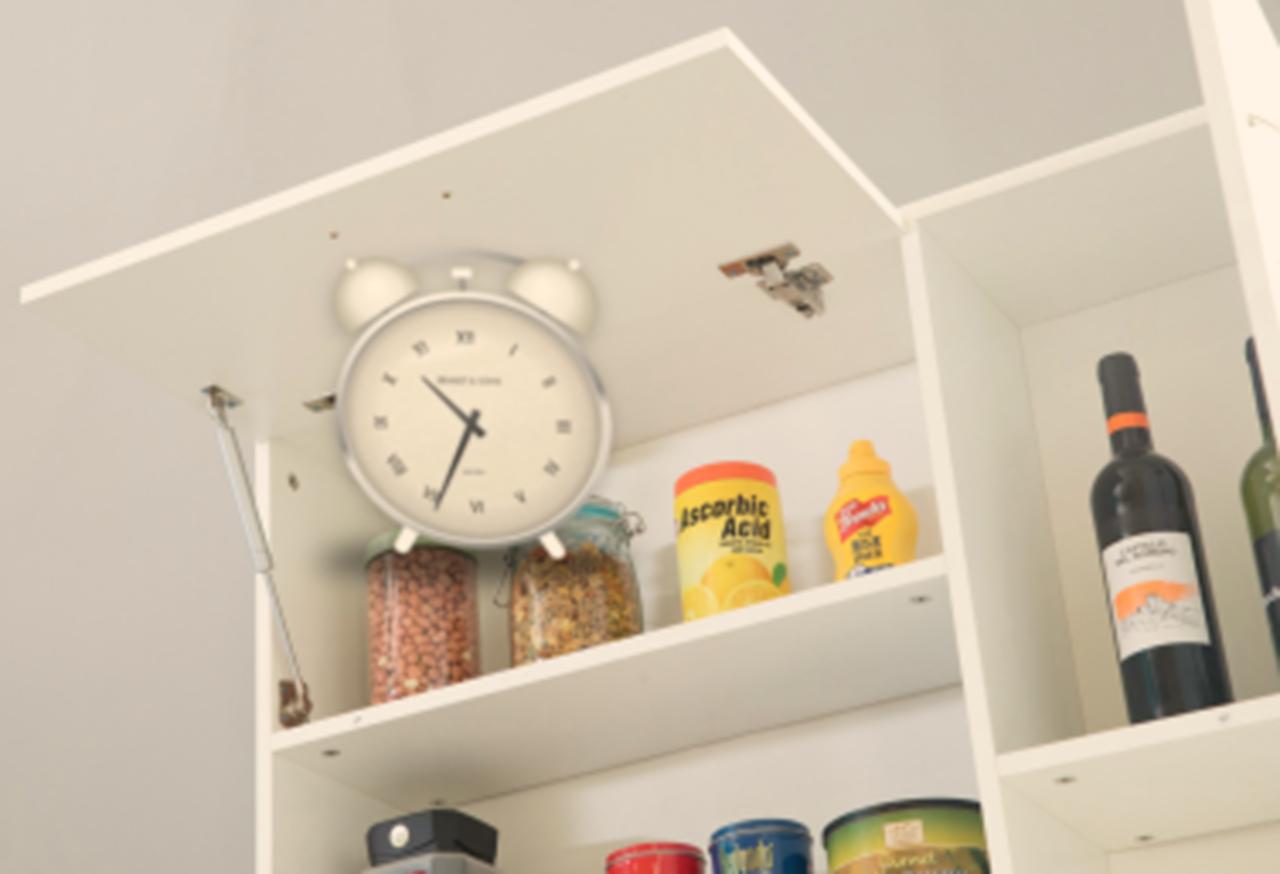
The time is 10:34
